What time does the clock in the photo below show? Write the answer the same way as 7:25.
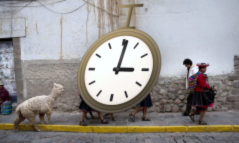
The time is 3:01
